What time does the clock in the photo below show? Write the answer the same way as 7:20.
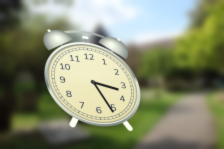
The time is 3:26
